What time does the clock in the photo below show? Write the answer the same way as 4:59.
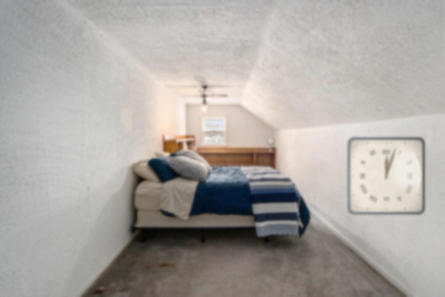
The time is 12:03
